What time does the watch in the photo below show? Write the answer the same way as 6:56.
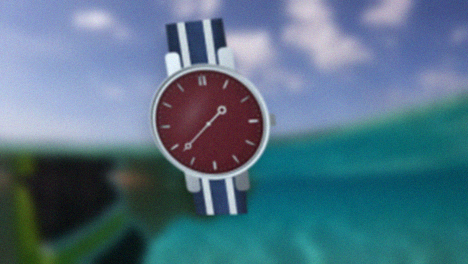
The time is 1:38
